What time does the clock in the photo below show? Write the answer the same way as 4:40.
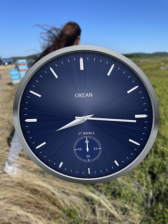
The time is 8:16
